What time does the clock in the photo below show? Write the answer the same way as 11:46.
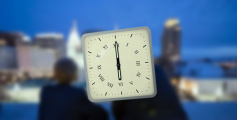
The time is 6:00
